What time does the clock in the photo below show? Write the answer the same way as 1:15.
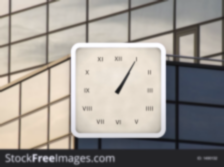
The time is 1:05
